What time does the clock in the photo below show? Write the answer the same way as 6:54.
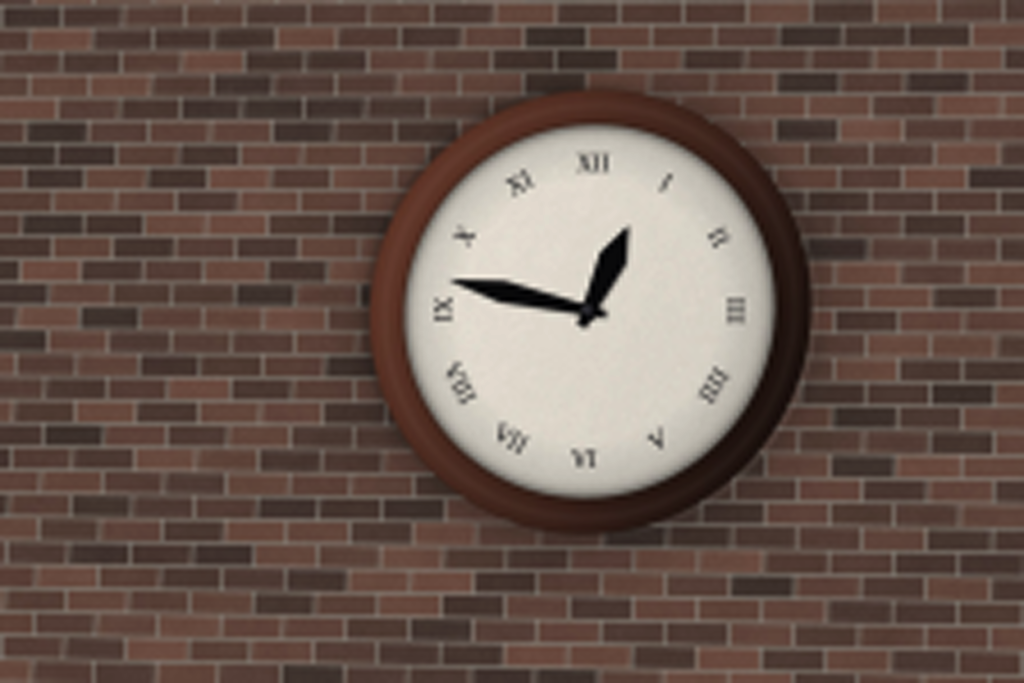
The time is 12:47
